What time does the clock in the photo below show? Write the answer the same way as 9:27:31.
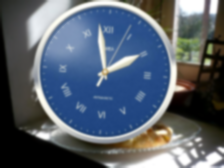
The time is 1:58:04
